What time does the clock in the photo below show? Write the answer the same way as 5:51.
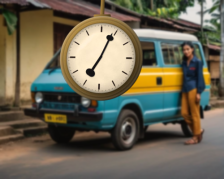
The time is 7:04
